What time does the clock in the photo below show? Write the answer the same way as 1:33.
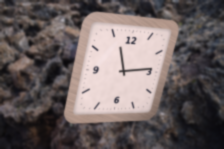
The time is 11:14
